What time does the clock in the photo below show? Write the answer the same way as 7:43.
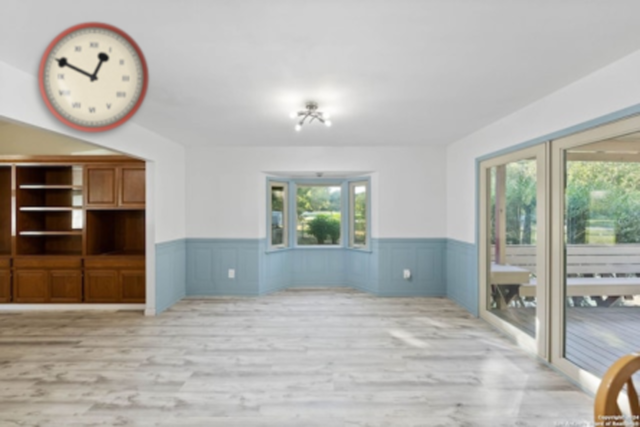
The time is 12:49
